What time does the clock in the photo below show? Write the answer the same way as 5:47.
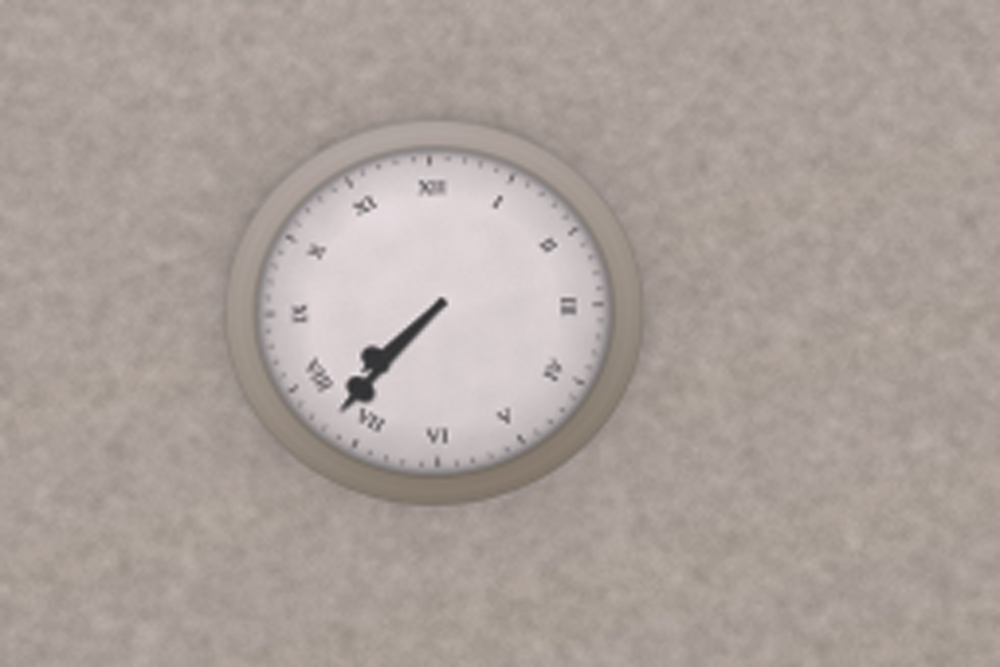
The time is 7:37
